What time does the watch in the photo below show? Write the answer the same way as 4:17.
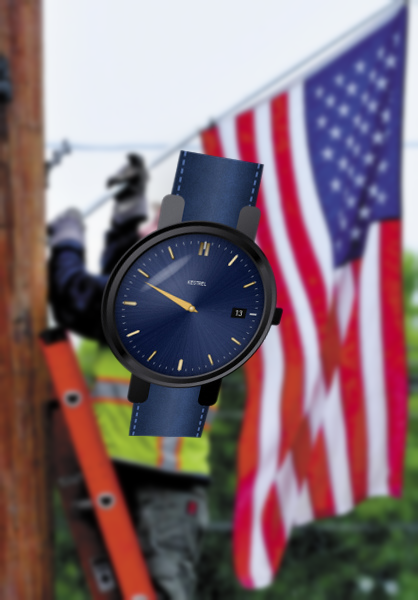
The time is 9:49
